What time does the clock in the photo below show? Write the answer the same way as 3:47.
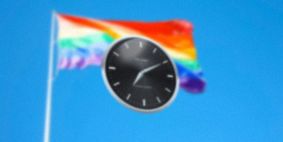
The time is 7:10
